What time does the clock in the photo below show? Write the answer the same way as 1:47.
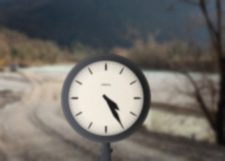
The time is 4:25
